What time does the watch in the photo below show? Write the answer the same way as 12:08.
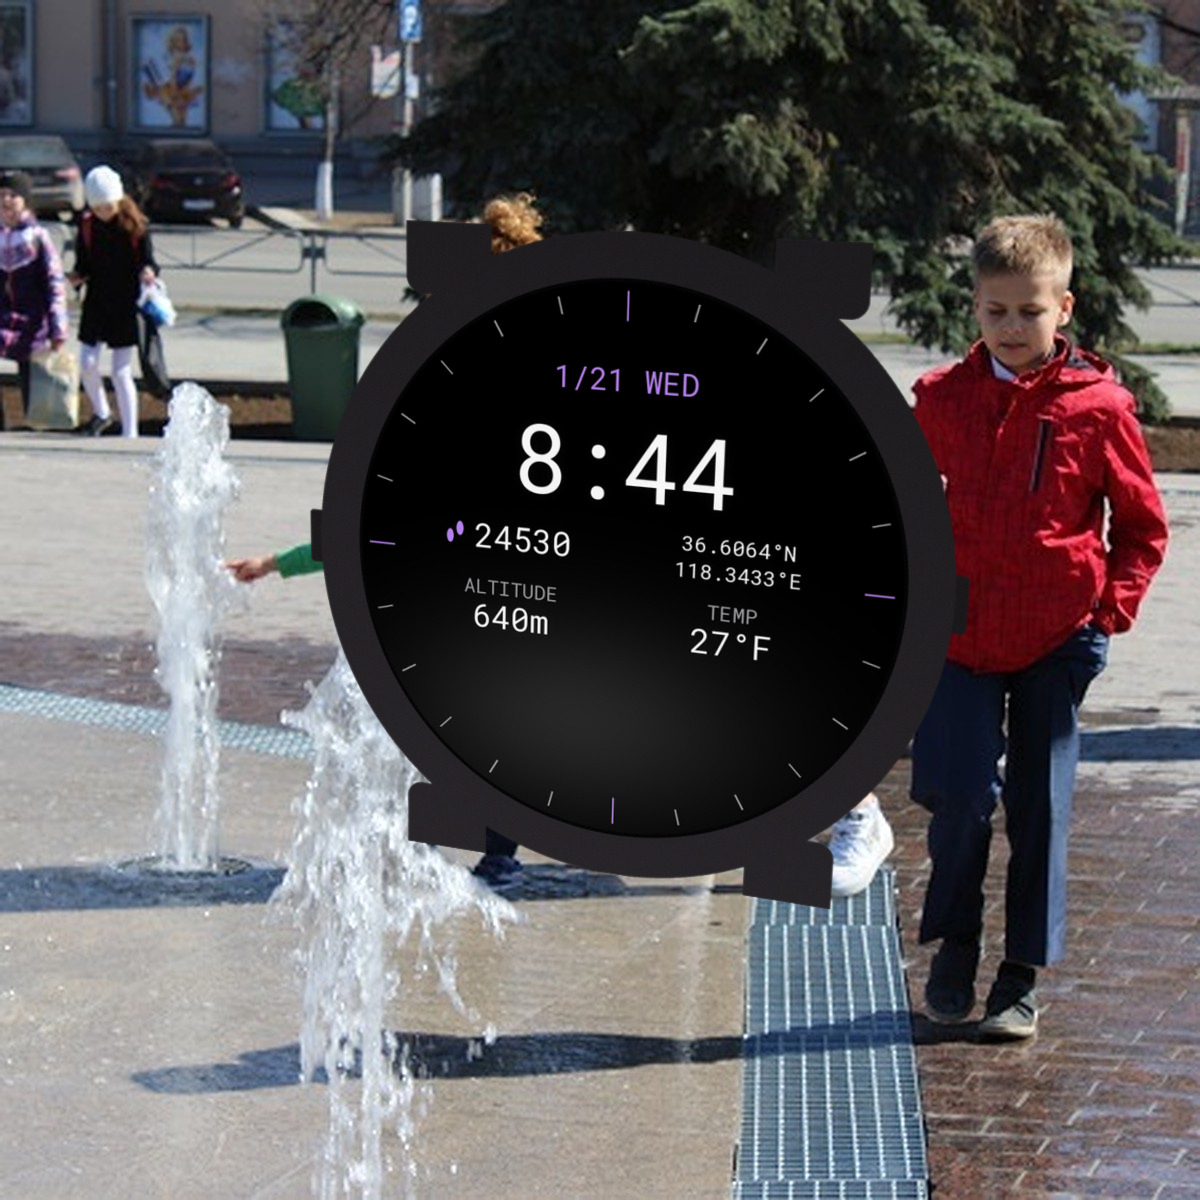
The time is 8:44
